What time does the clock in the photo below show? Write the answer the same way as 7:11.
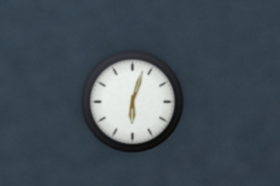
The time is 6:03
